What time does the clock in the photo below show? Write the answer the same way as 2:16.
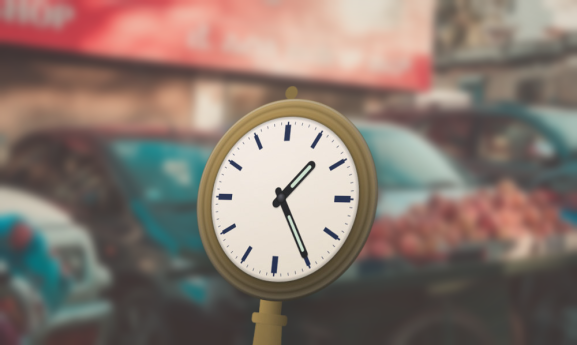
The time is 1:25
